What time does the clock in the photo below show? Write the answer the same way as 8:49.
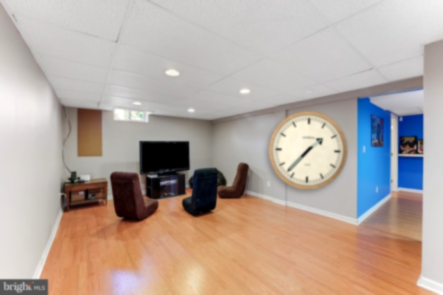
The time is 1:37
